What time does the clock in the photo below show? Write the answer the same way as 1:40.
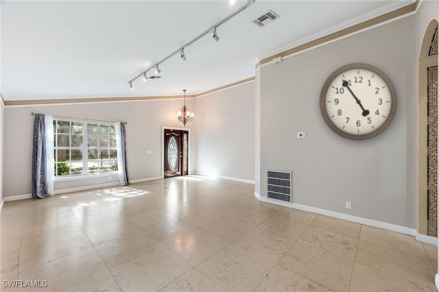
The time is 4:54
